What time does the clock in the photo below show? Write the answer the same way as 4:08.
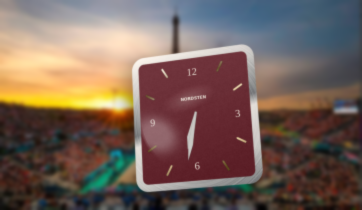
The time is 6:32
